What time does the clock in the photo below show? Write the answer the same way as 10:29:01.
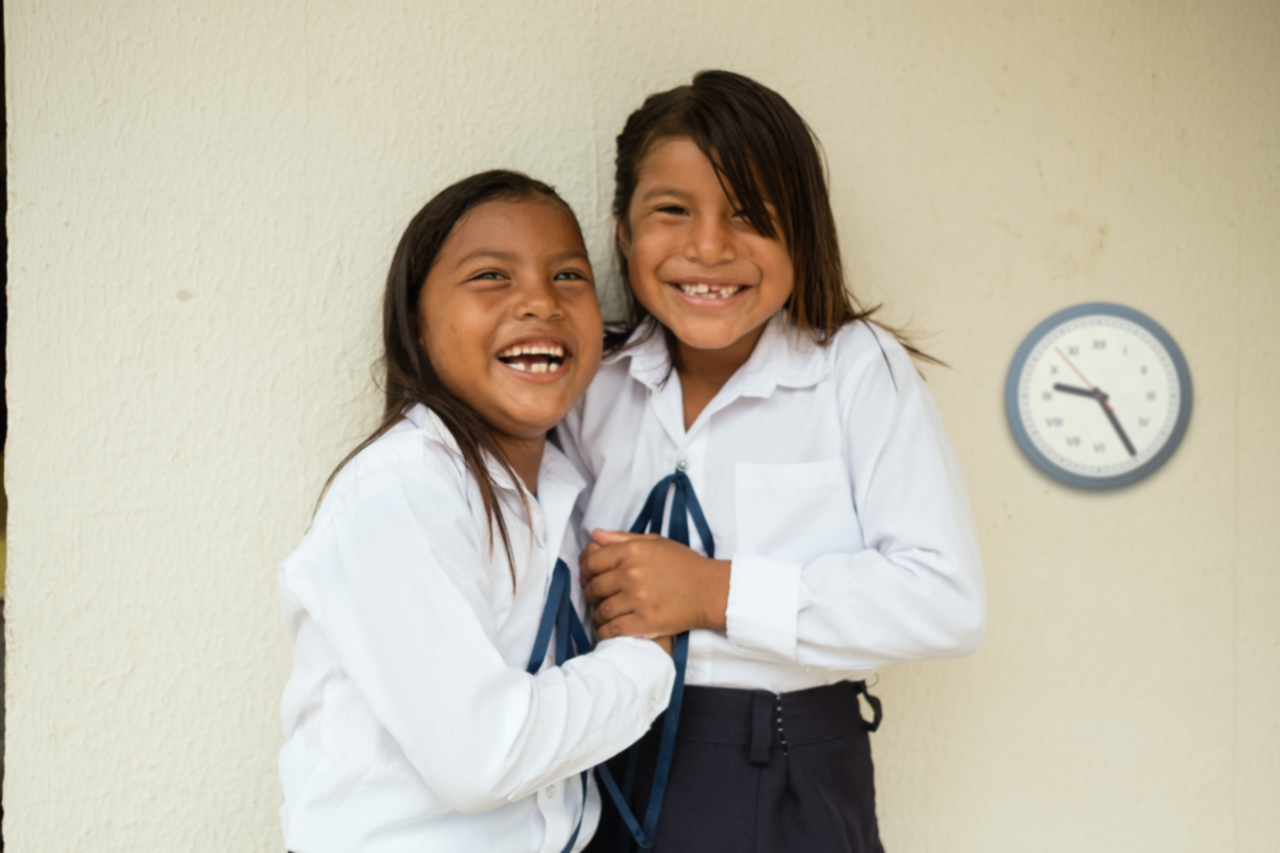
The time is 9:24:53
